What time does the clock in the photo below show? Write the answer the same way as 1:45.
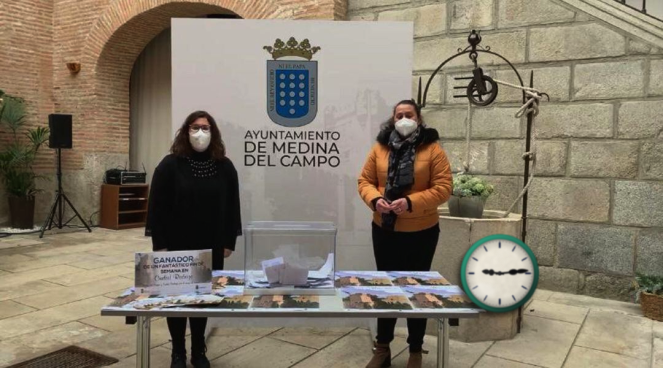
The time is 9:14
